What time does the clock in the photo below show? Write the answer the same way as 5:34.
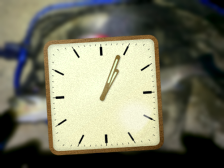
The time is 1:04
